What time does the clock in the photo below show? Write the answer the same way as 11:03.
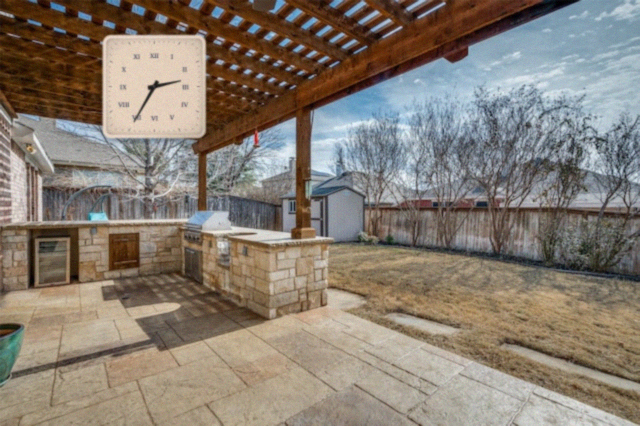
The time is 2:35
